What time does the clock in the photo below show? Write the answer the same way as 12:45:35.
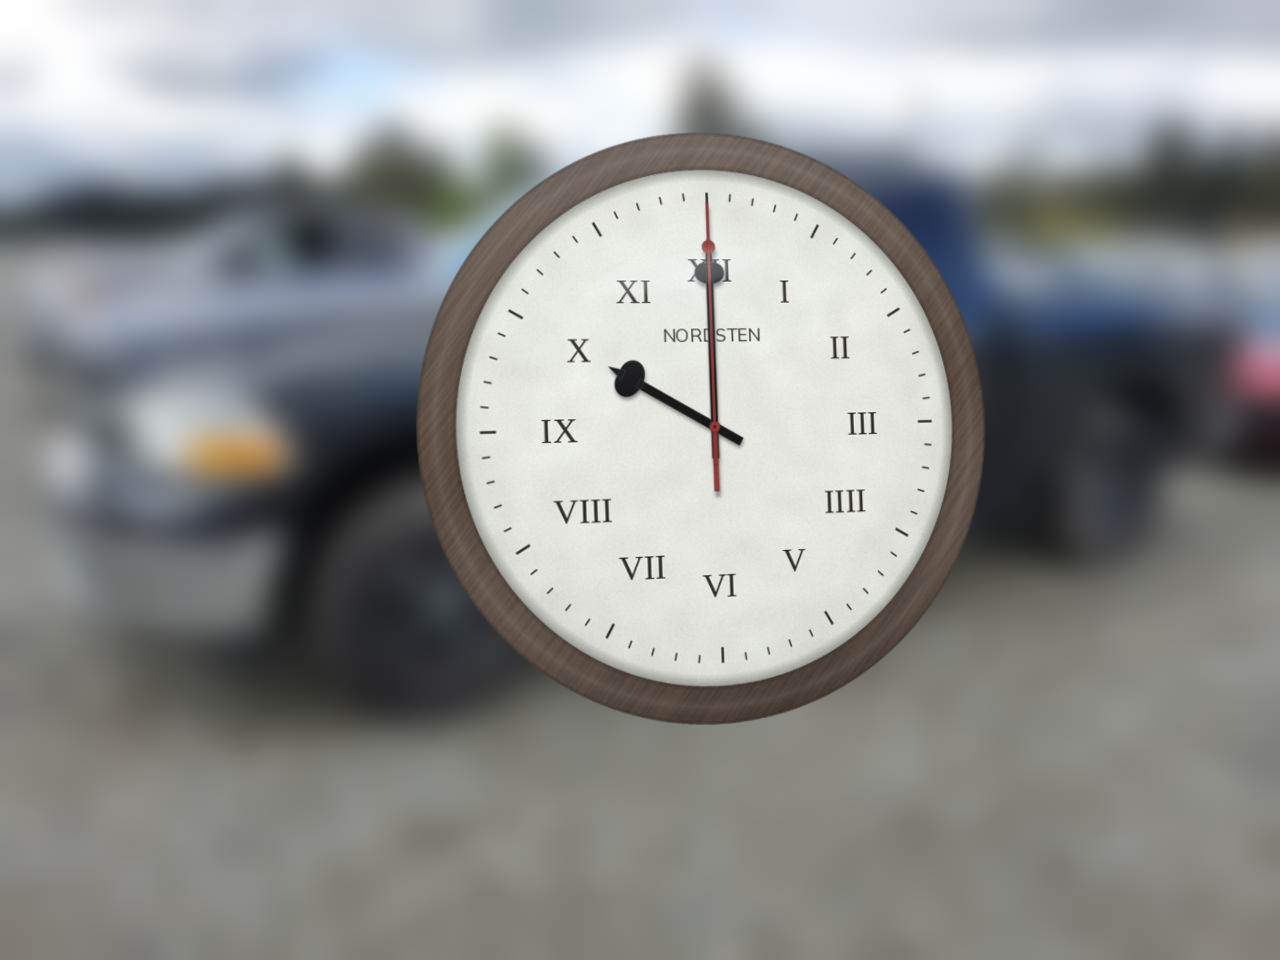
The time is 10:00:00
